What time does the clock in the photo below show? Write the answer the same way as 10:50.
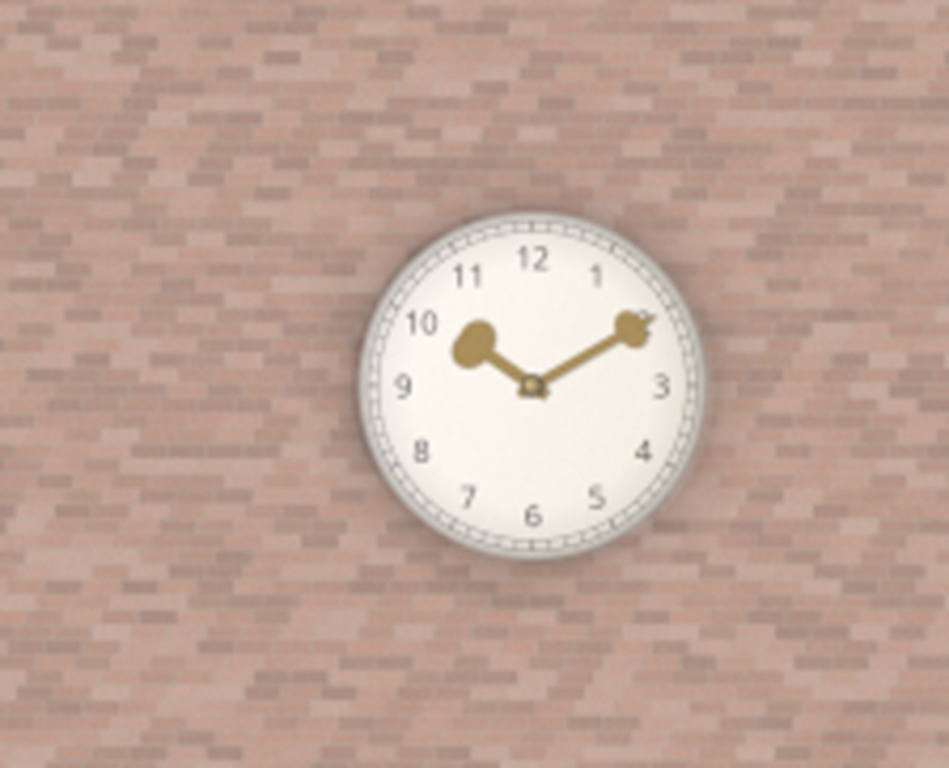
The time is 10:10
